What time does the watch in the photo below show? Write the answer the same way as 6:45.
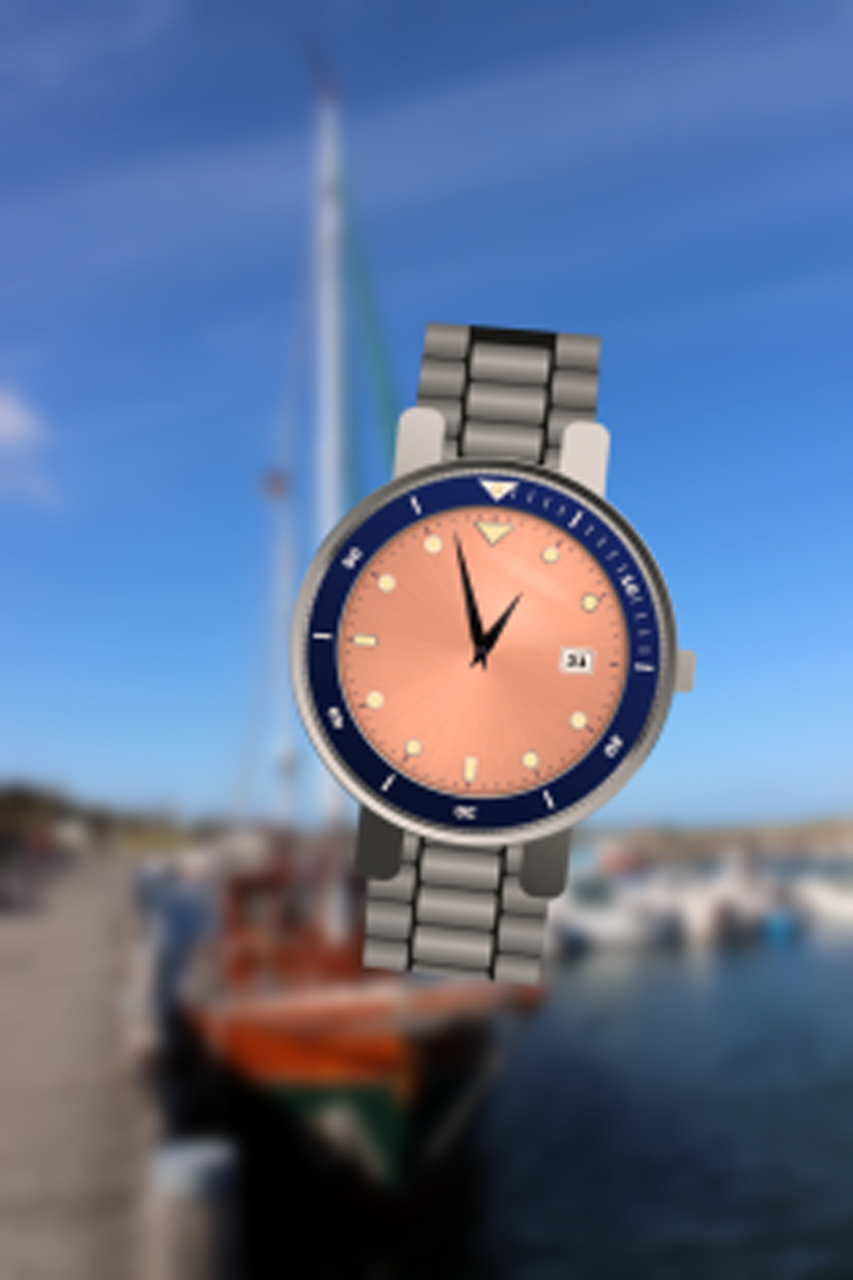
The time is 12:57
